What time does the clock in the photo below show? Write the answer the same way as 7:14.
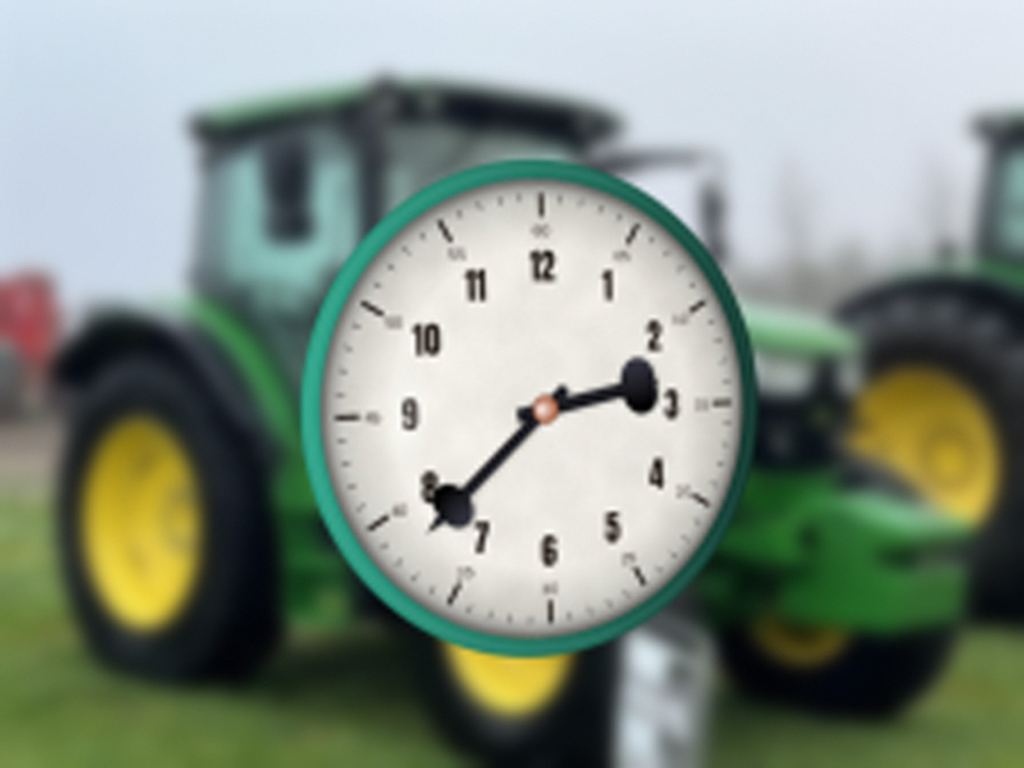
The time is 2:38
